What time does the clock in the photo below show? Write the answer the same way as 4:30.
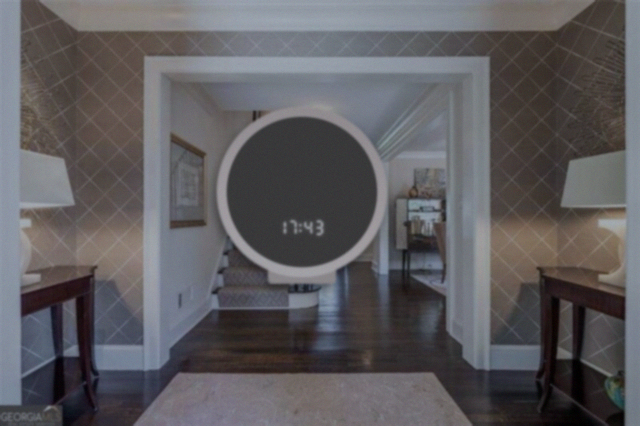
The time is 17:43
